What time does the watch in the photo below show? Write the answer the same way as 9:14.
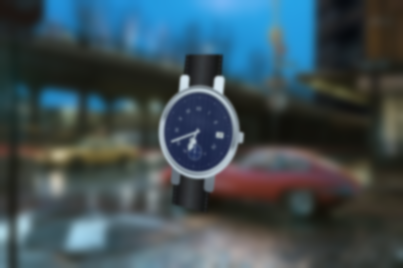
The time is 6:41
